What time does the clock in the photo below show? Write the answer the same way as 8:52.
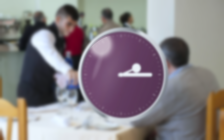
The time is 2:15
